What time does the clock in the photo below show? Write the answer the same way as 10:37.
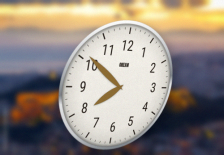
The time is 7:51
